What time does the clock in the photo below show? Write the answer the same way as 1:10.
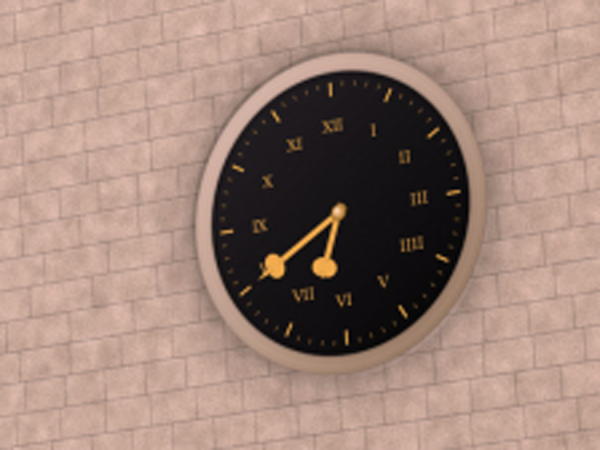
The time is 6:40
